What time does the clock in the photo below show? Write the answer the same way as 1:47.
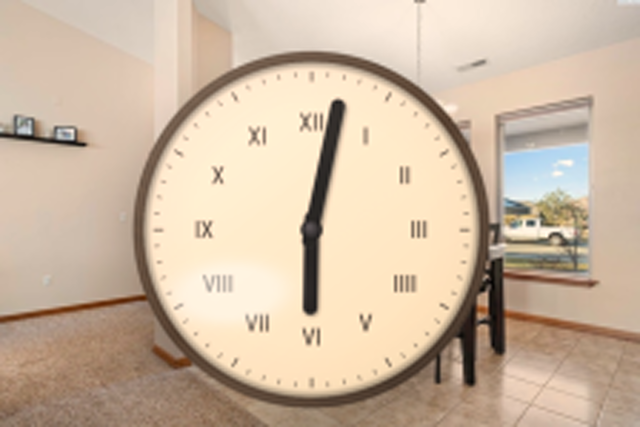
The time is 6:02
